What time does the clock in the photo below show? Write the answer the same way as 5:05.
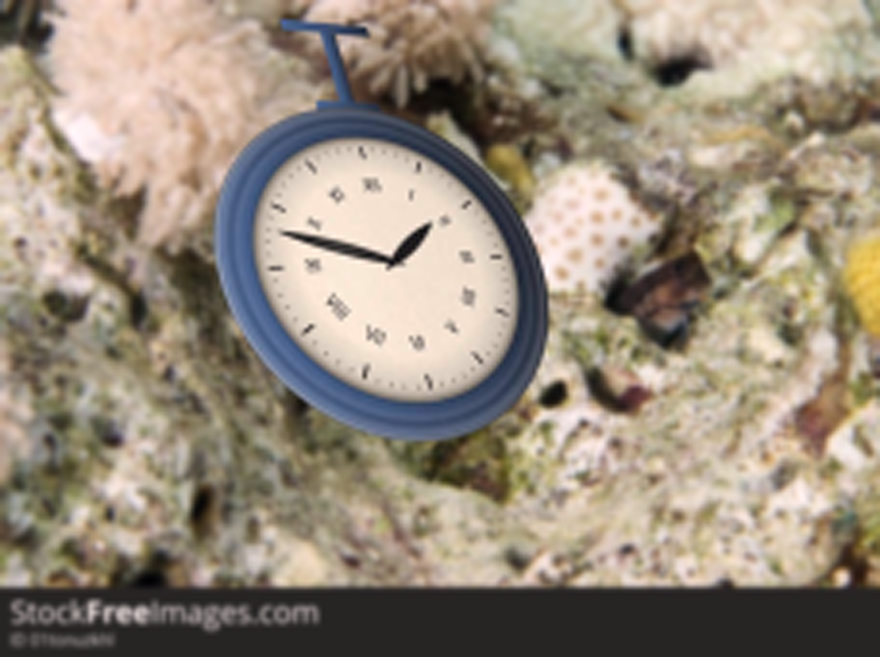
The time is 1:48
